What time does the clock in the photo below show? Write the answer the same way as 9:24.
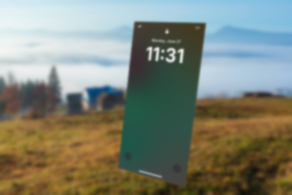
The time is 11:31
